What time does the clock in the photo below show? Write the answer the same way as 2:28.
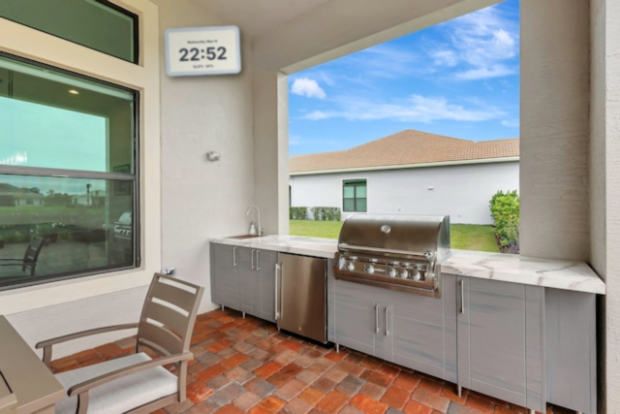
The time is 22:52
